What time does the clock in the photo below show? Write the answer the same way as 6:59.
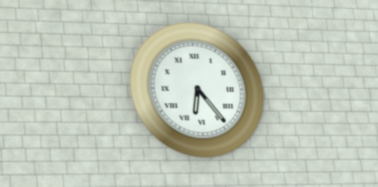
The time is 6:24
